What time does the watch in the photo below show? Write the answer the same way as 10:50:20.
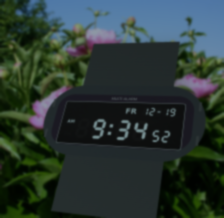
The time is 9:34:52
